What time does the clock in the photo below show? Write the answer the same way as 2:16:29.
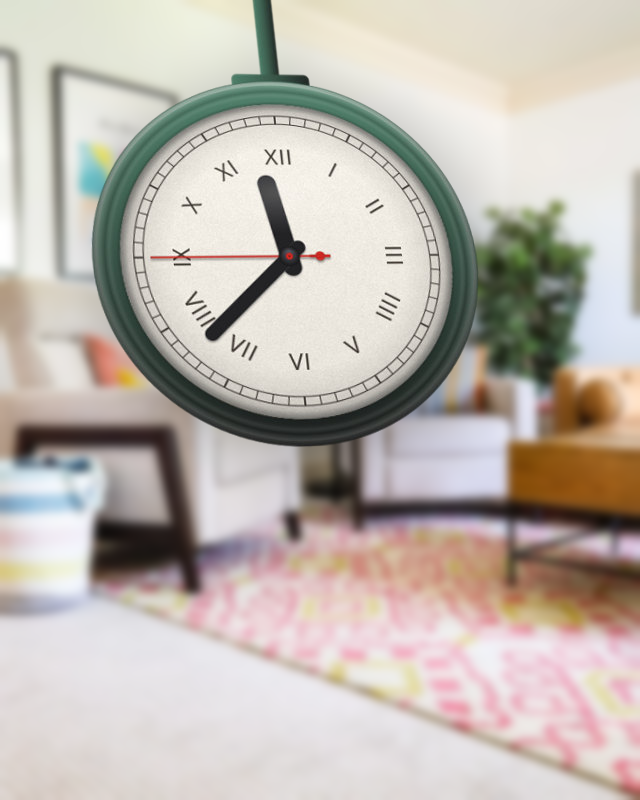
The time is 11:37:45
